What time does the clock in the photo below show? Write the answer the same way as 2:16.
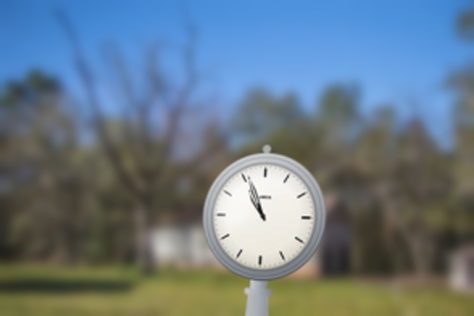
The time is 10:56
